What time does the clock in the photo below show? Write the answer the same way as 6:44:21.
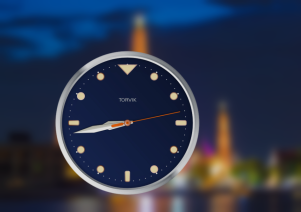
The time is 8:43:13
